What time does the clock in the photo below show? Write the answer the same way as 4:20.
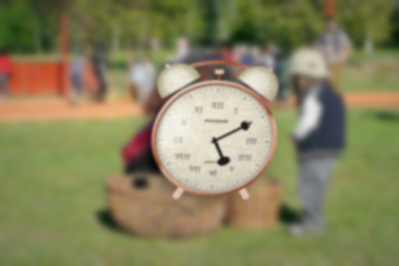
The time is 5:10
